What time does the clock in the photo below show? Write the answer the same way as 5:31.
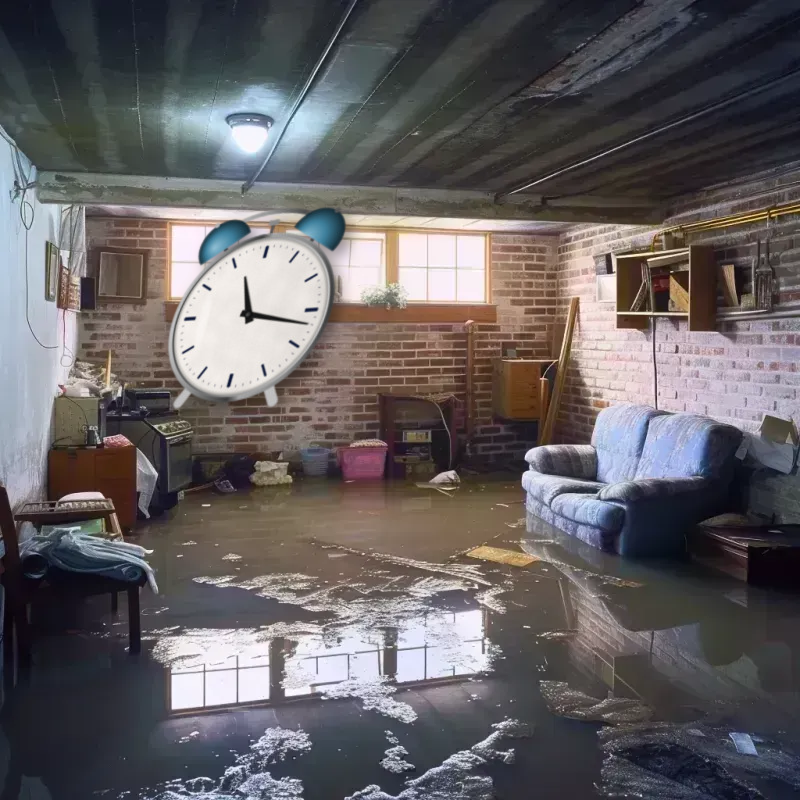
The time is 11:17
